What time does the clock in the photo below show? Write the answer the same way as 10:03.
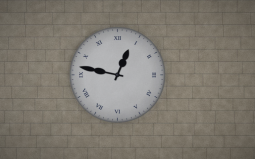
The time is 12:47
